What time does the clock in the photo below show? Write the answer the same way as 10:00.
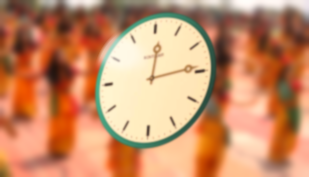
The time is 12:14
